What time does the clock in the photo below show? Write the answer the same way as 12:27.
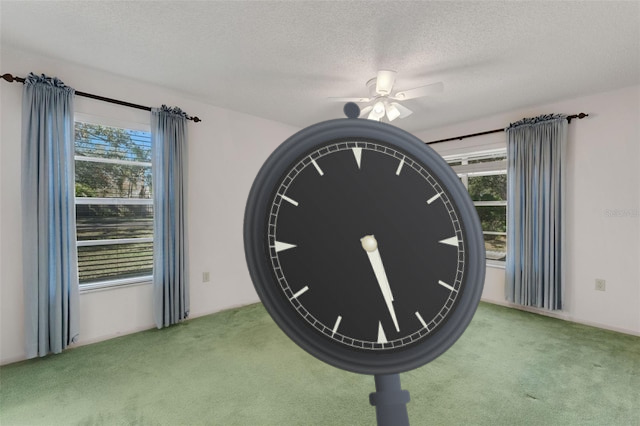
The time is 5:28
